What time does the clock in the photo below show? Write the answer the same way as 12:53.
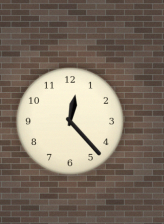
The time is 12:23
